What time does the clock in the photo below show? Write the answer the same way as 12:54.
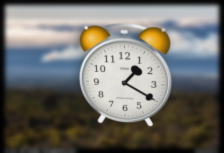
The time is 1:20
